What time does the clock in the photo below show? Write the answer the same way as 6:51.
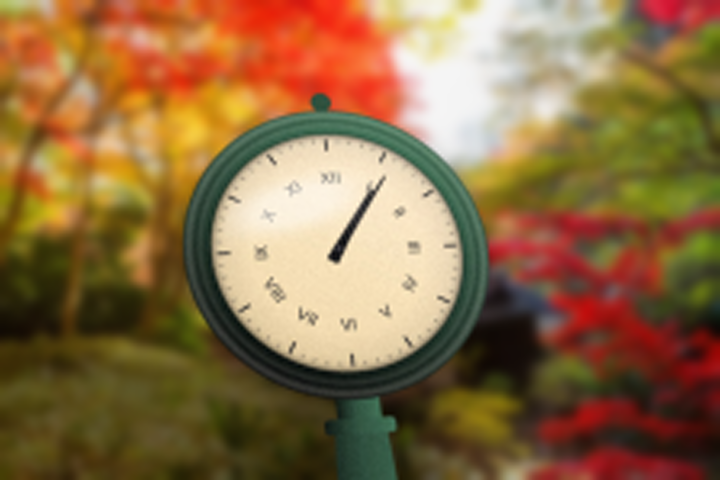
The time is 1:06
